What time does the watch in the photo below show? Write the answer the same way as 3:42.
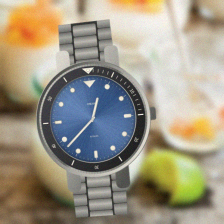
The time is 12:38
